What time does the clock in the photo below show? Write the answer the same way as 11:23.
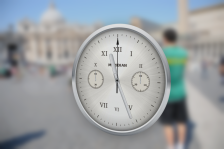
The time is 11:26
